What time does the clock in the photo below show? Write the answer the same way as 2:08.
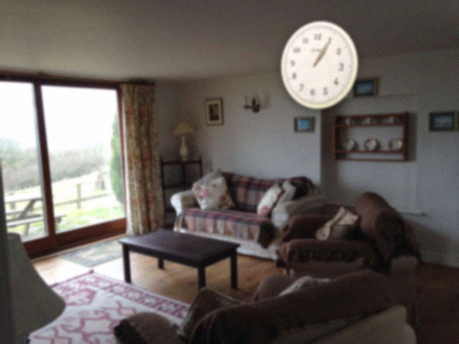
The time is 1:05
